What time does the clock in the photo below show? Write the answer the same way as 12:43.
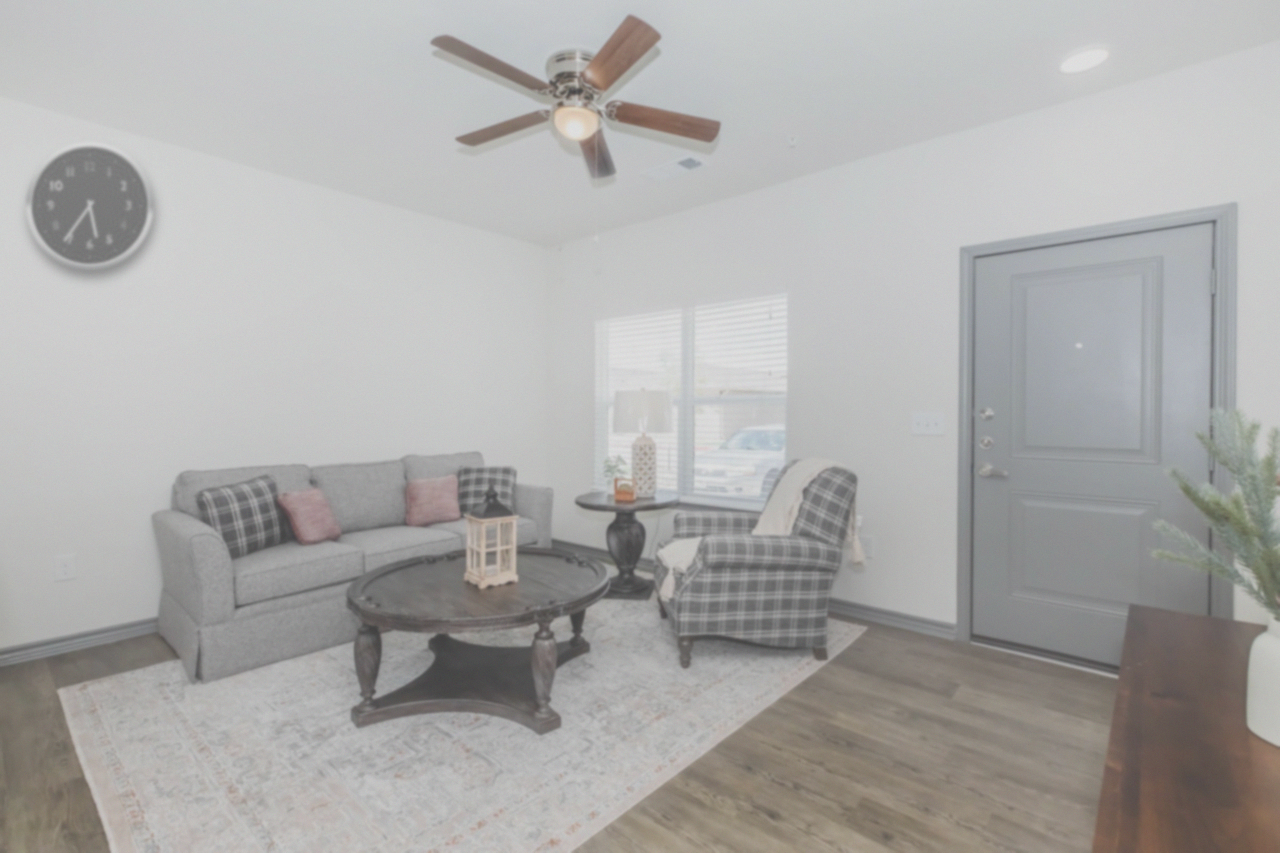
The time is 5:36
